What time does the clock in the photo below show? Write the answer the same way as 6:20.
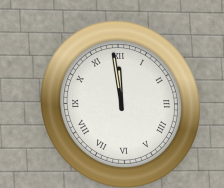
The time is 11:59
